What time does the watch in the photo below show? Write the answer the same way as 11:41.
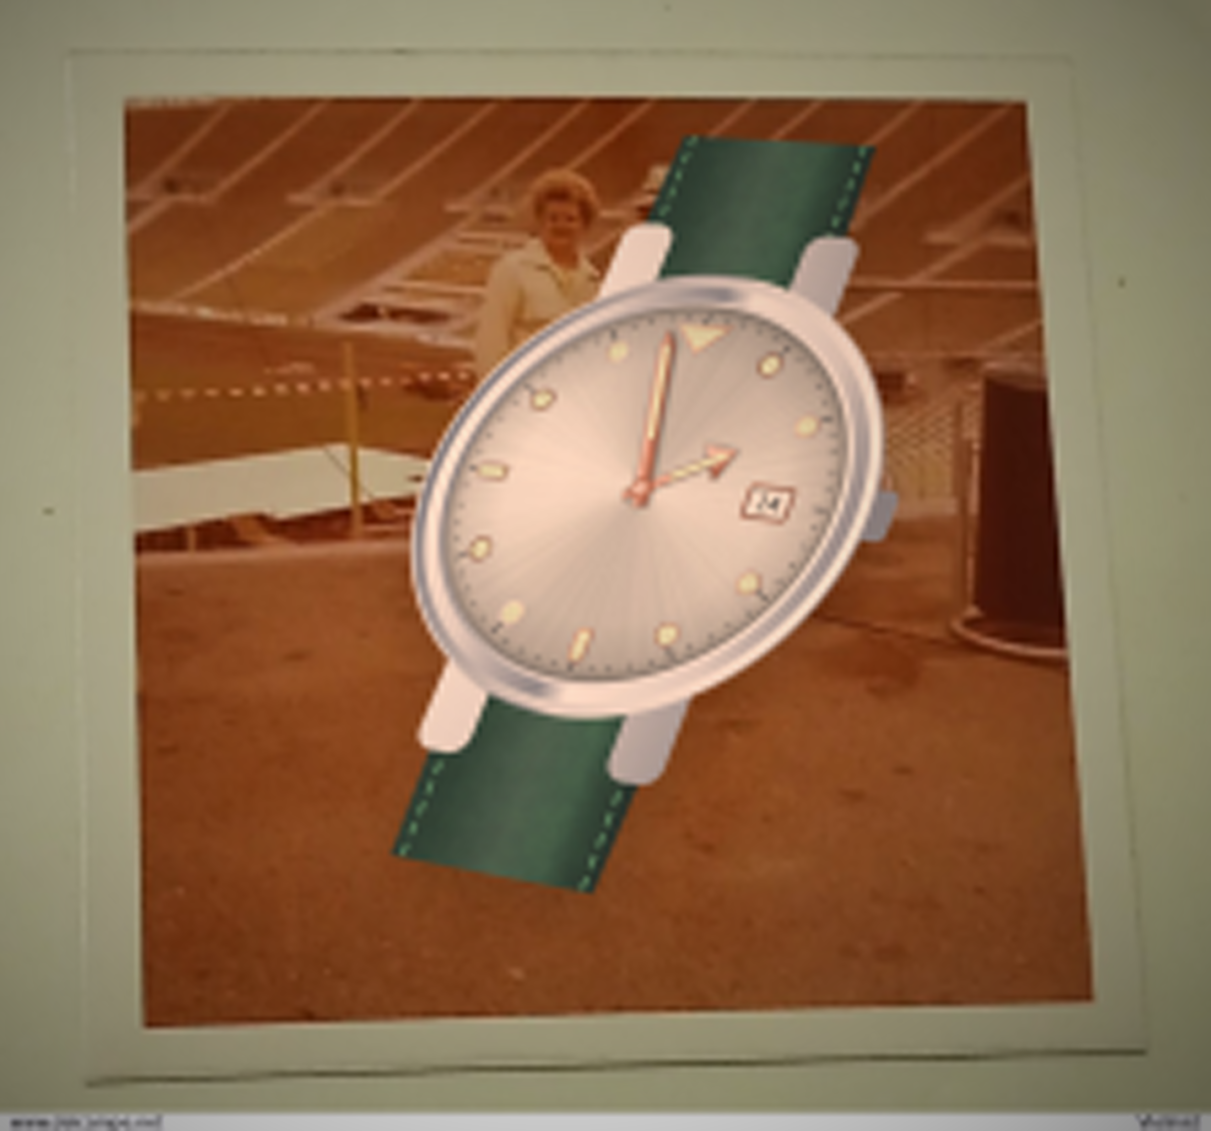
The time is 1:58
